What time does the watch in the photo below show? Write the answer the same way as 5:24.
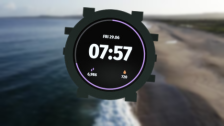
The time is 7:57
